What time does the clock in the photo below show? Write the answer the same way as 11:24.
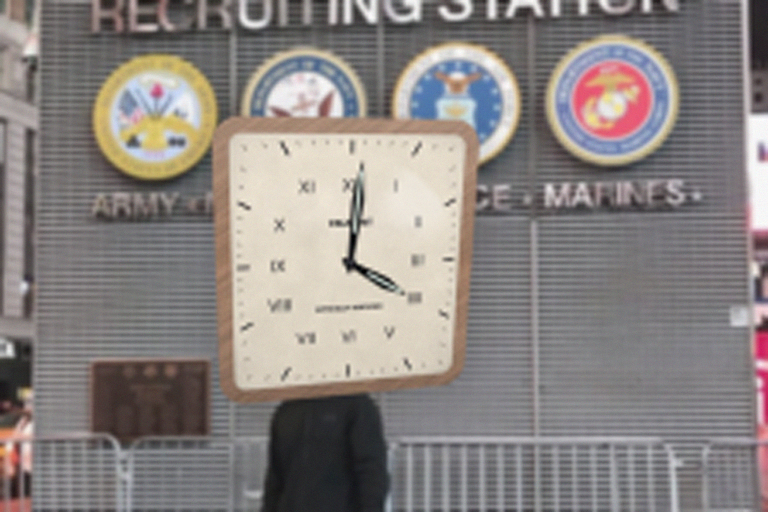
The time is 4:01
